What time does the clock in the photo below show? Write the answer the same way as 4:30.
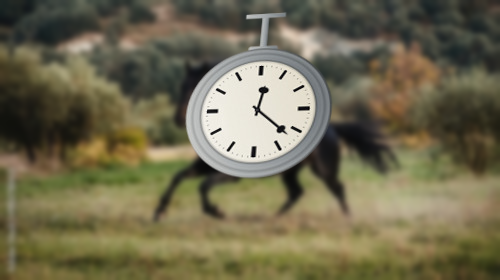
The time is 12:22
